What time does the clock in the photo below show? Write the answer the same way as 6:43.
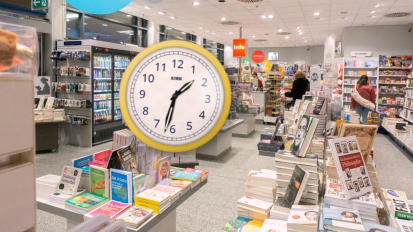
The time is 1:32
